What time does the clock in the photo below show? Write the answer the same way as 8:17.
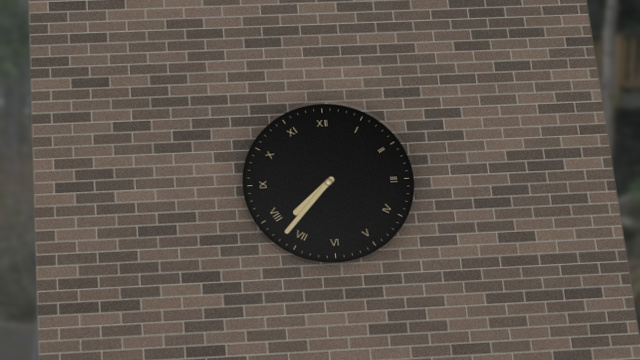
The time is 7:37
